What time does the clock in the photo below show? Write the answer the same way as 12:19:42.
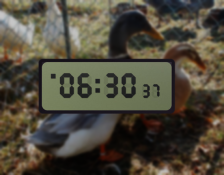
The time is 6:30:37
